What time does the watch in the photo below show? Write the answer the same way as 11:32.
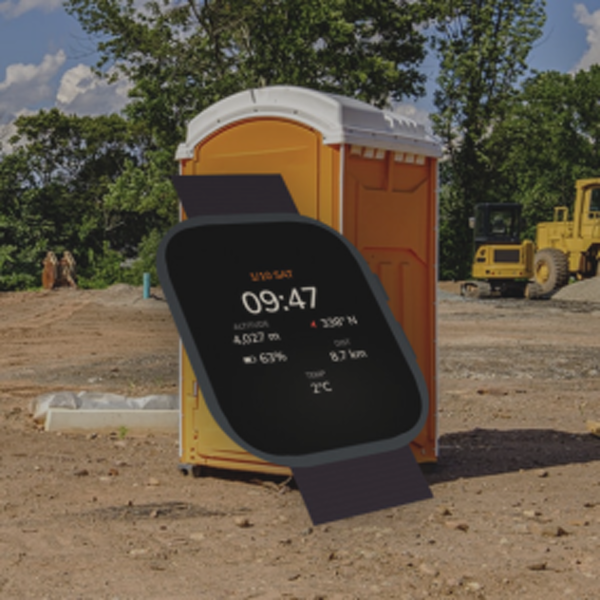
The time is 9:47
